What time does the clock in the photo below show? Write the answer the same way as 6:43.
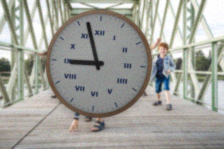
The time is 8:57
